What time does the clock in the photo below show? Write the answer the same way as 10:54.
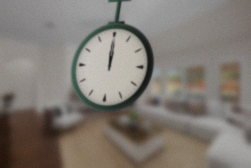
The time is 12:00
